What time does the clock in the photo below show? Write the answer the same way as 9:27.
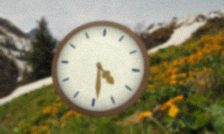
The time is 4:29
